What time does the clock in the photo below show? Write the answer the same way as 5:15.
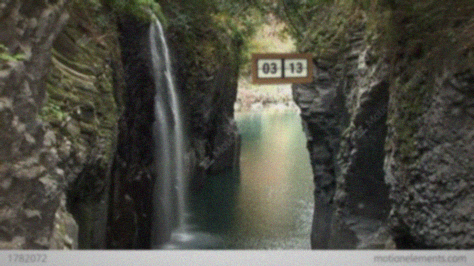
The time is 3:13
